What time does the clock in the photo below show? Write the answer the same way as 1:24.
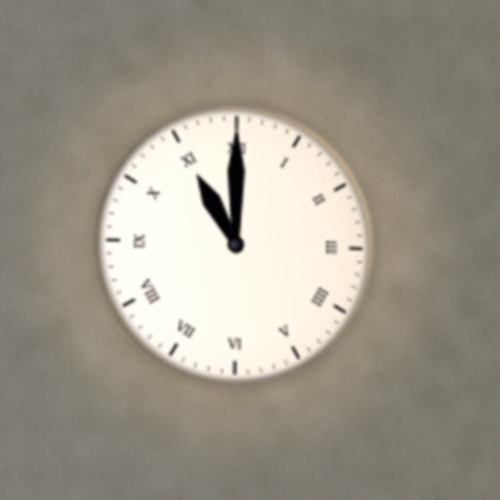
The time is 11:00
